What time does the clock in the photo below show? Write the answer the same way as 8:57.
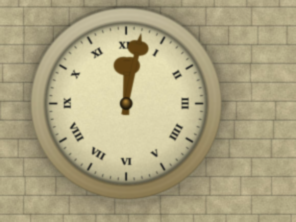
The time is 12:02
